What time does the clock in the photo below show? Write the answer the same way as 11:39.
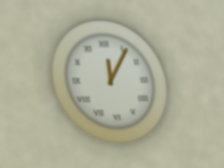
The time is 12:06
